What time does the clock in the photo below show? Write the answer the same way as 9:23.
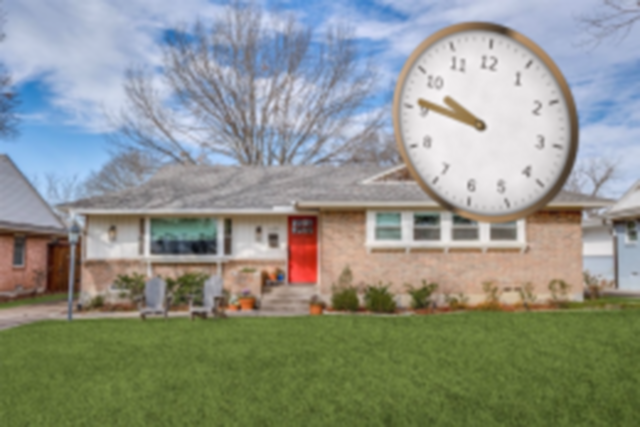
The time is 9:46
